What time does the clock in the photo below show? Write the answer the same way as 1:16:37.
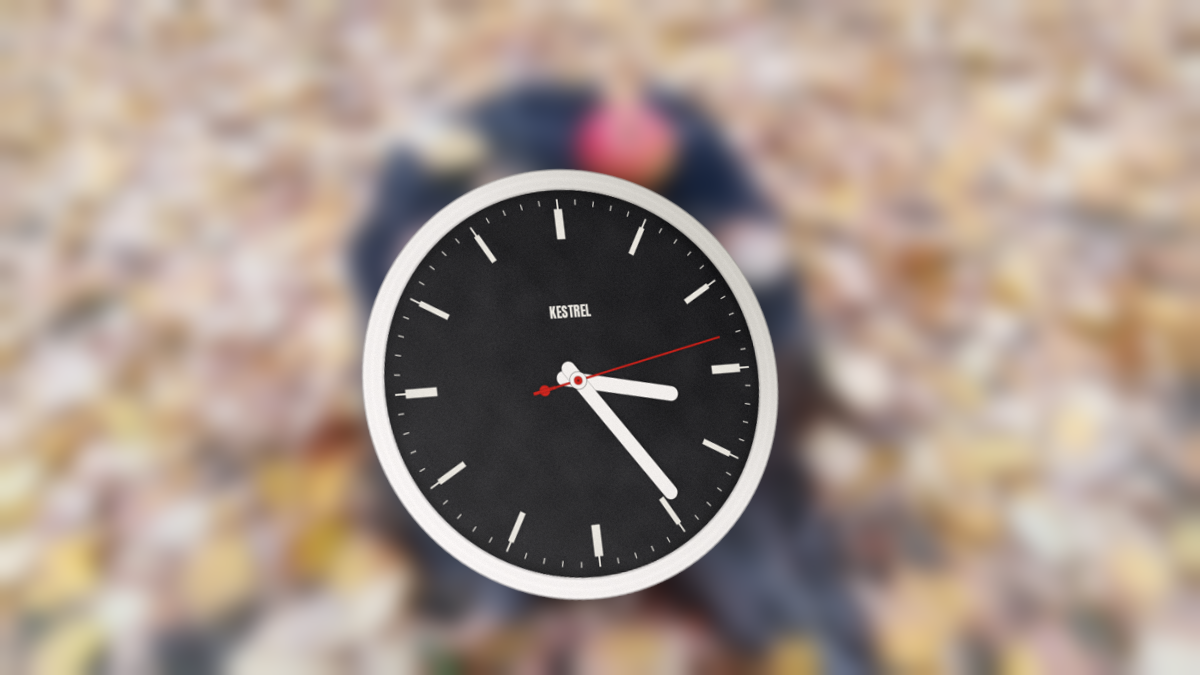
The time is 3:24:13
